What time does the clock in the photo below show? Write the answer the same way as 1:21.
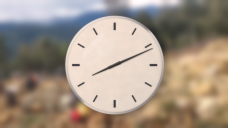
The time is 8:11
